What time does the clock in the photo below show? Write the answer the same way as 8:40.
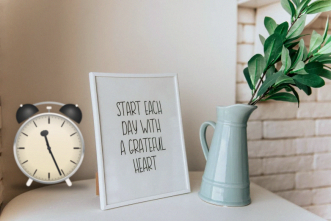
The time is 11:26
